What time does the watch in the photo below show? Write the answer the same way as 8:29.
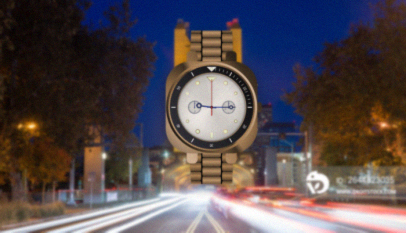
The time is 9:15
